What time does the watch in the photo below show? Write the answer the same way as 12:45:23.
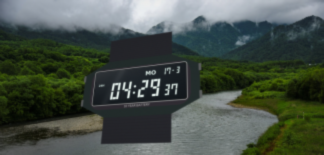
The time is 4:29:37
